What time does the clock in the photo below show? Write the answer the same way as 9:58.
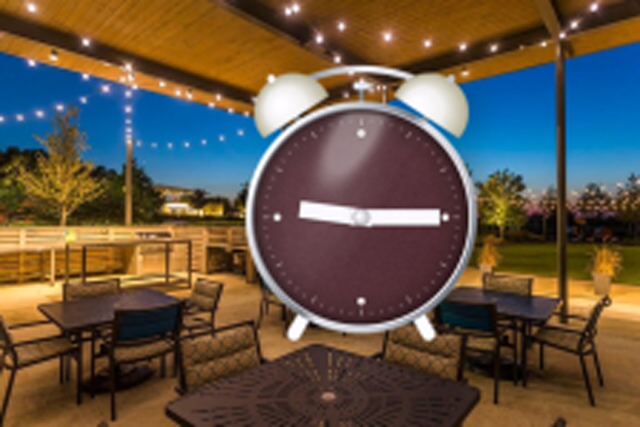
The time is 9:15
